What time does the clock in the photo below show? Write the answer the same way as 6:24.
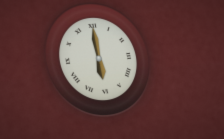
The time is 6:00
